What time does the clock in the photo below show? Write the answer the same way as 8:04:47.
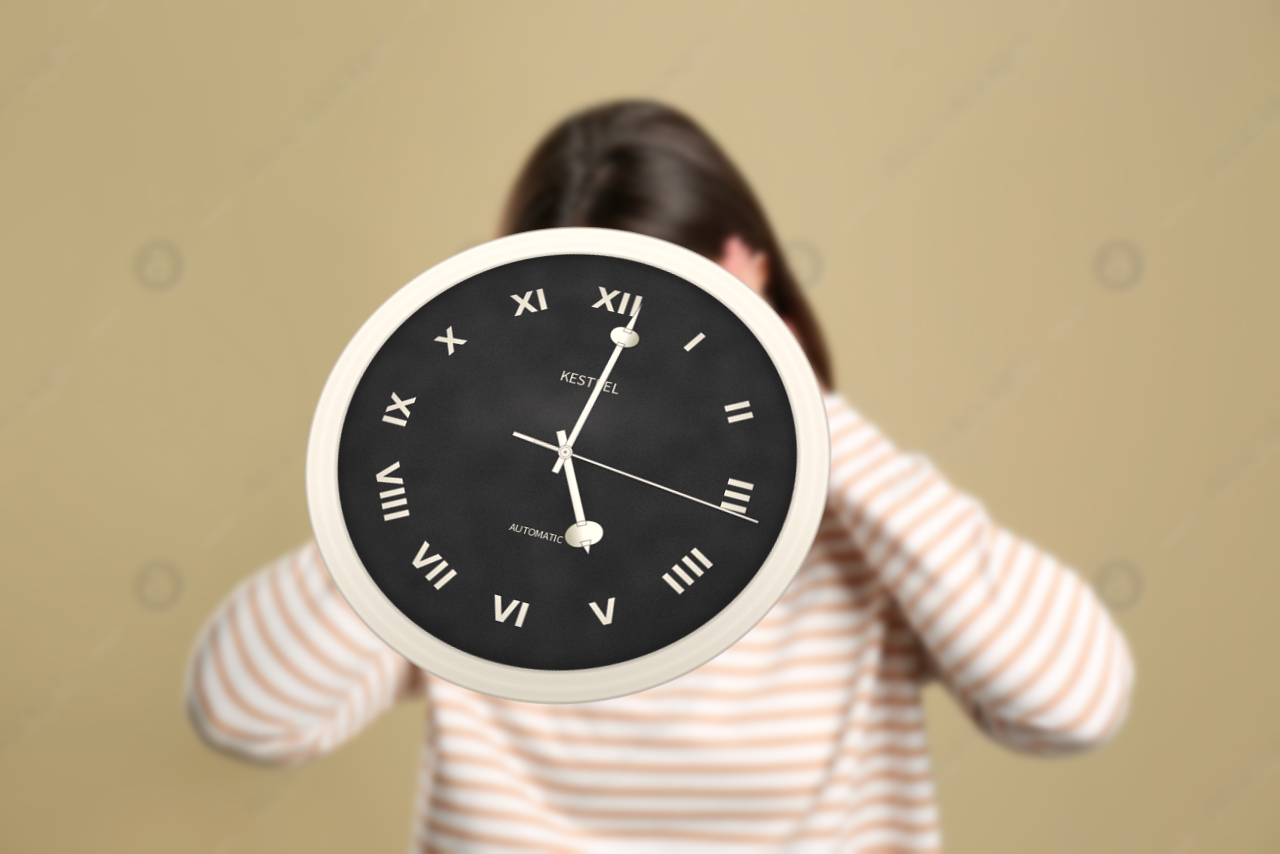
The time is 5:01:16
